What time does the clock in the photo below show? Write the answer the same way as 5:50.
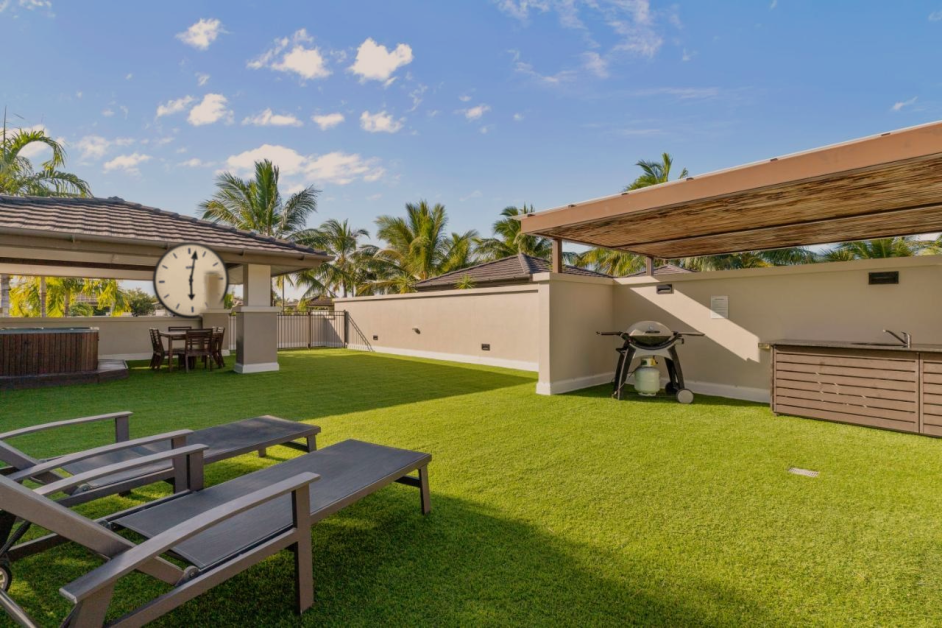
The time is 6:02
